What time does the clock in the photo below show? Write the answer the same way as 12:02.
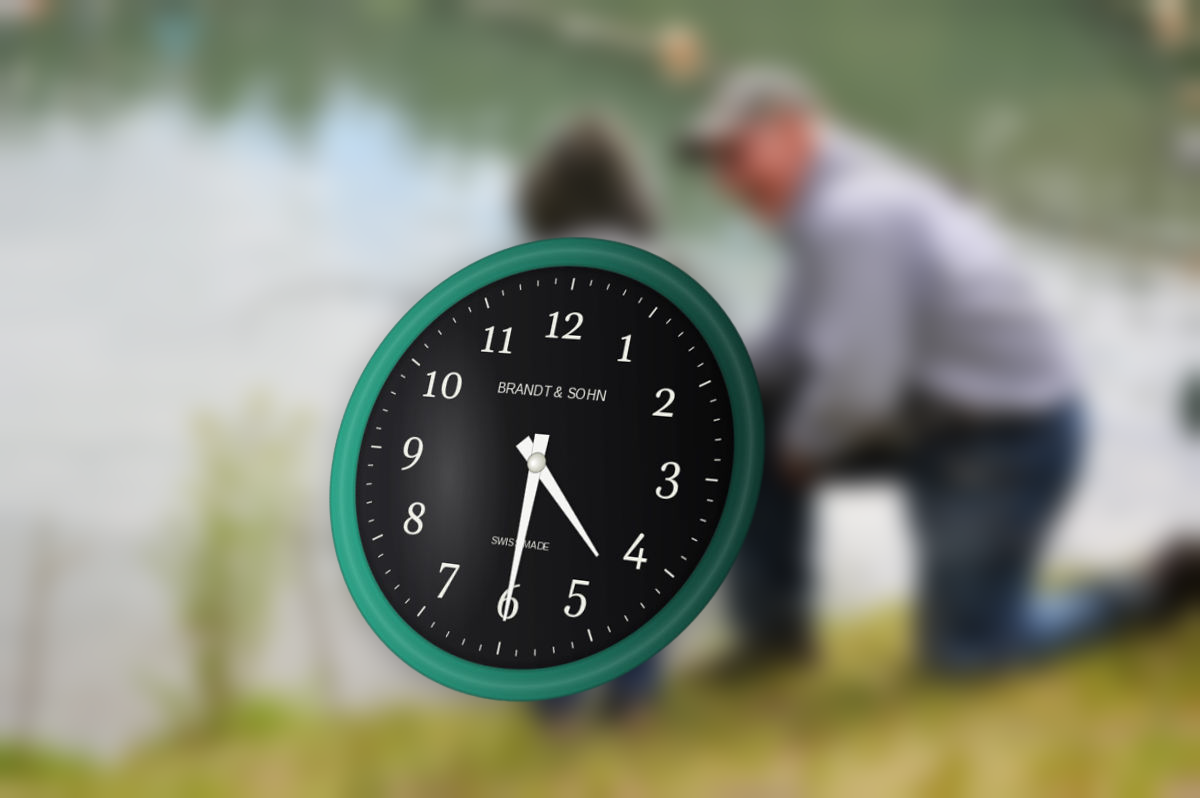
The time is 4:30
